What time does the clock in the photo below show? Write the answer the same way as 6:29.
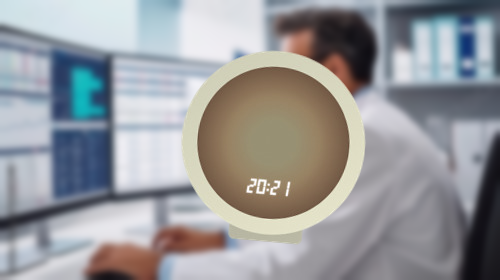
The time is 20:21
